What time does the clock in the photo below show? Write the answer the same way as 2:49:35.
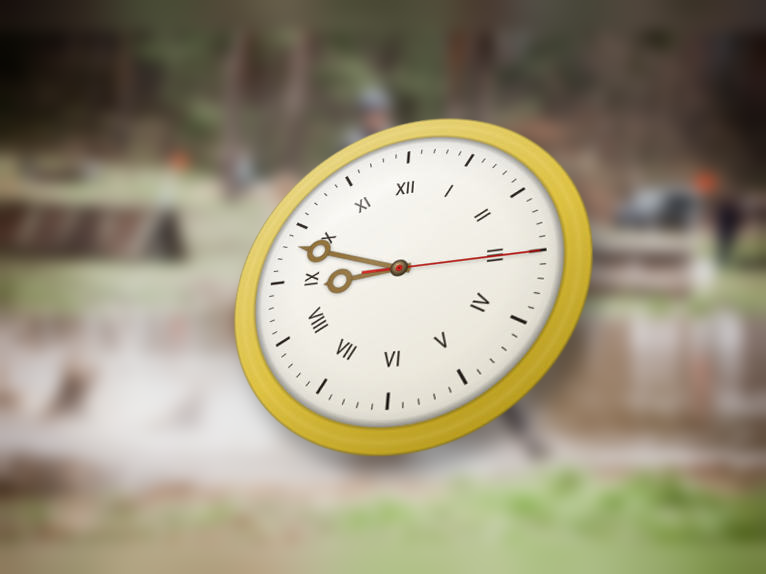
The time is 8:48:15
